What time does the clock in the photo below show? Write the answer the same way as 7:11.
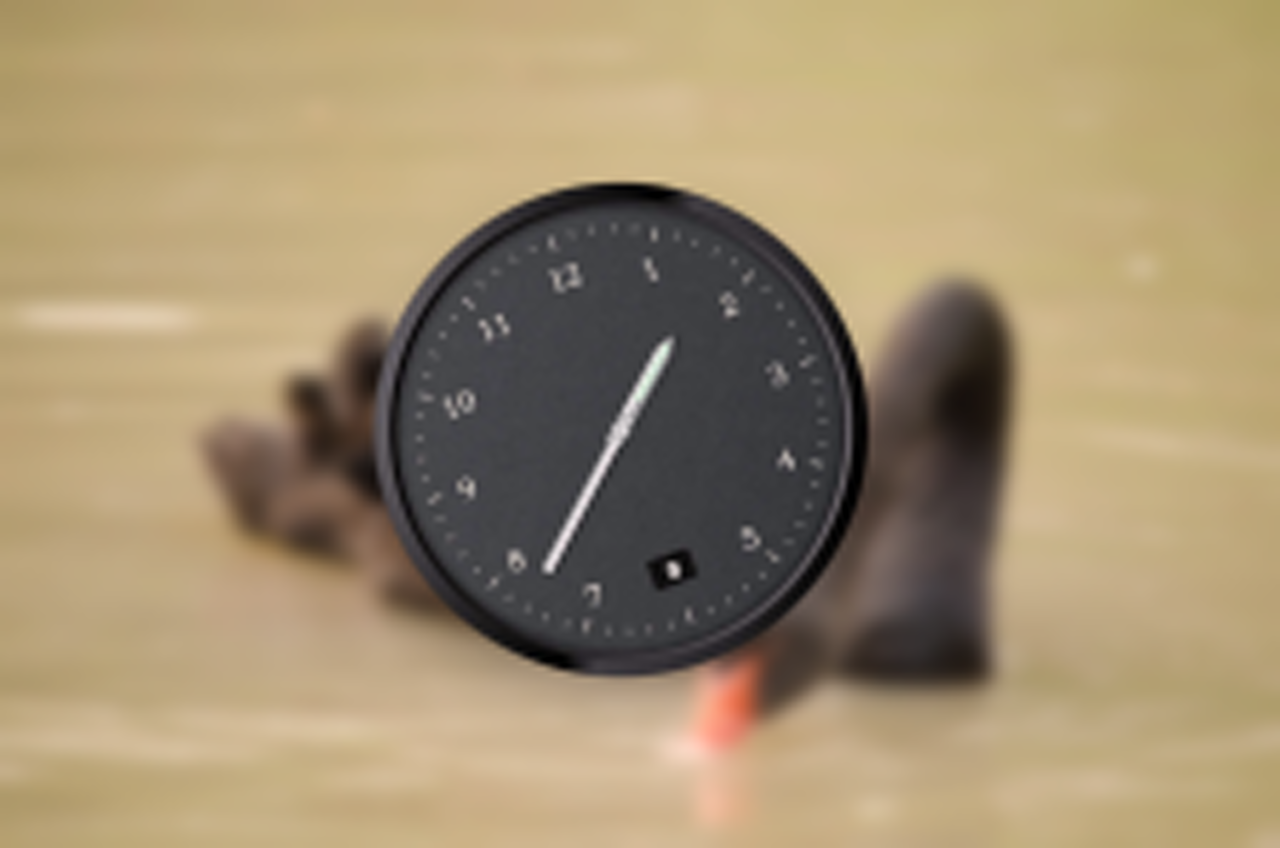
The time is 1:38
